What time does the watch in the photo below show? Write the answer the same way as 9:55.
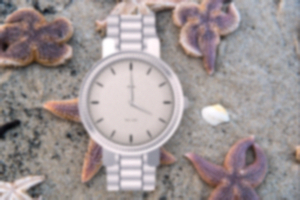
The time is 4:00
